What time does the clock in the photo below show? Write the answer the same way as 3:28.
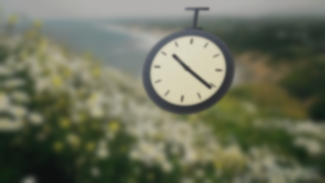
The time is 10:21
